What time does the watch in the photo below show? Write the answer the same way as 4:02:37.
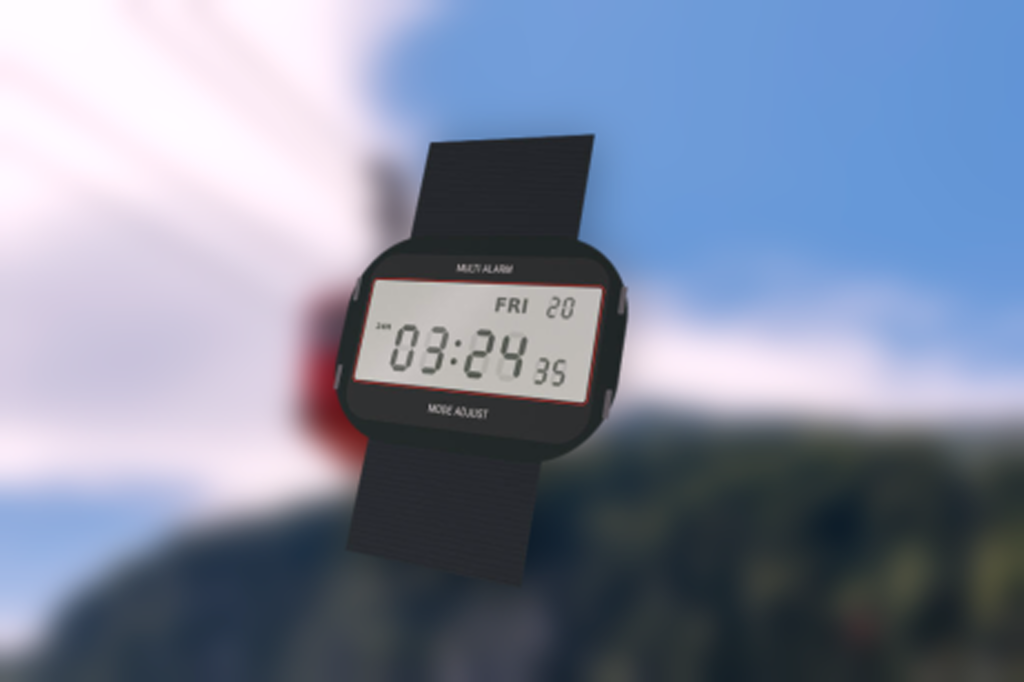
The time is 3:24:35
